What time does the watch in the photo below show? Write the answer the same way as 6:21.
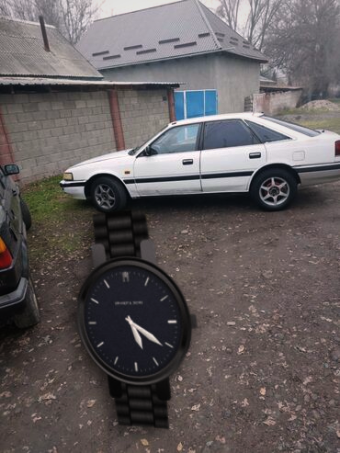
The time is 5:21
